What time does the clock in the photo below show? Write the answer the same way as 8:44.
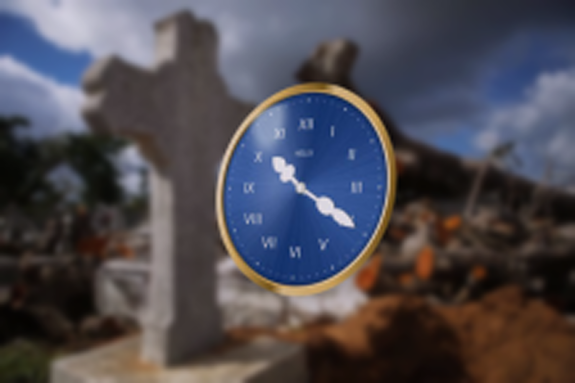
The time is 10:20
